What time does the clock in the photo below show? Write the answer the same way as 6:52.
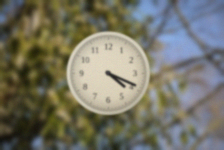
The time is 4:19
